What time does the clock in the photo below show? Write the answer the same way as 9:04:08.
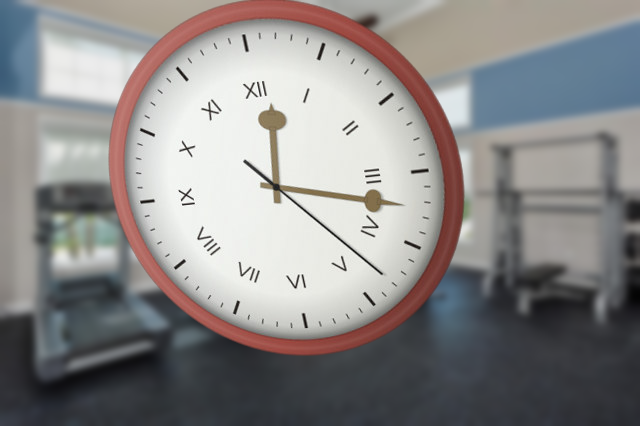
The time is 12:17:23
